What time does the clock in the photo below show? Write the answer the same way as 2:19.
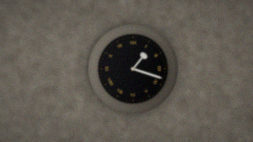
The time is 1:18
